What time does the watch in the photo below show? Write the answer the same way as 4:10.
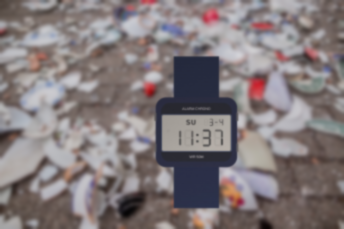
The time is 11:37
